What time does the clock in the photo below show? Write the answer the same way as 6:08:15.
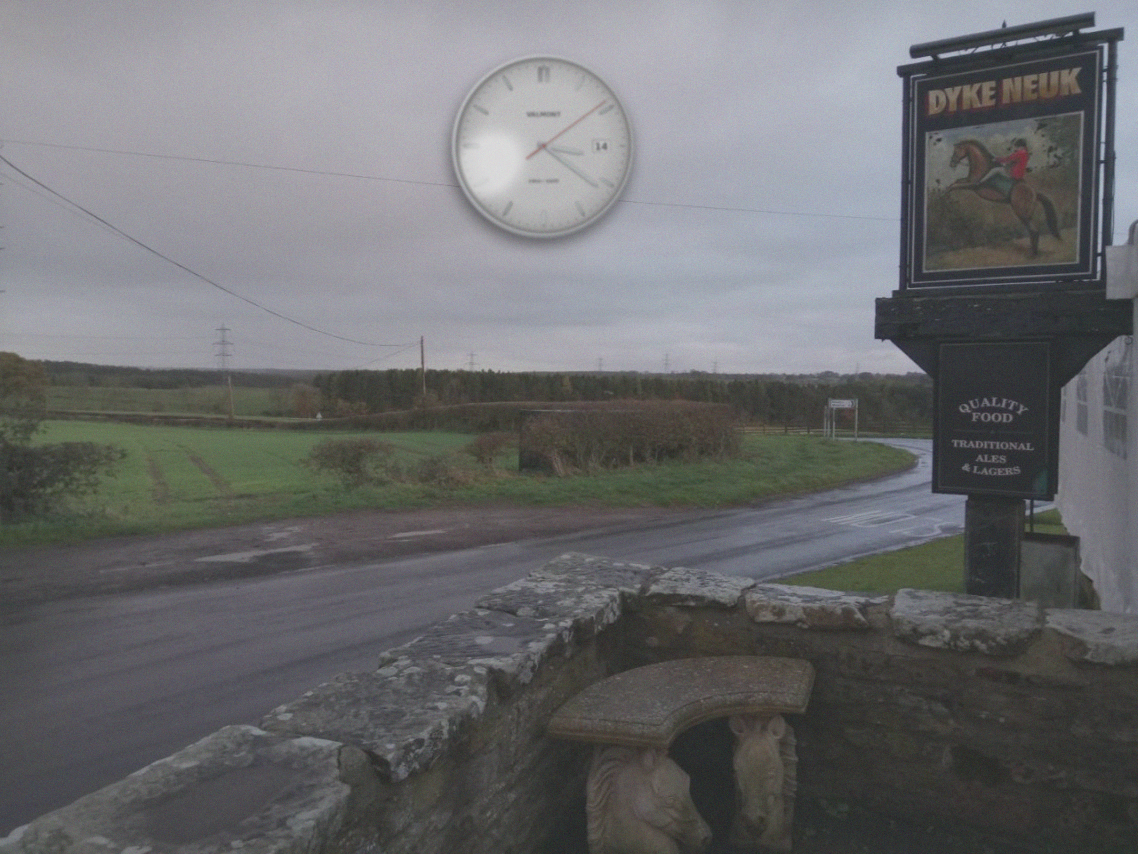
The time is 3:21:09
